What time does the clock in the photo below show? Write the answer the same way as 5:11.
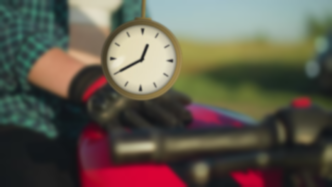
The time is 12:40
